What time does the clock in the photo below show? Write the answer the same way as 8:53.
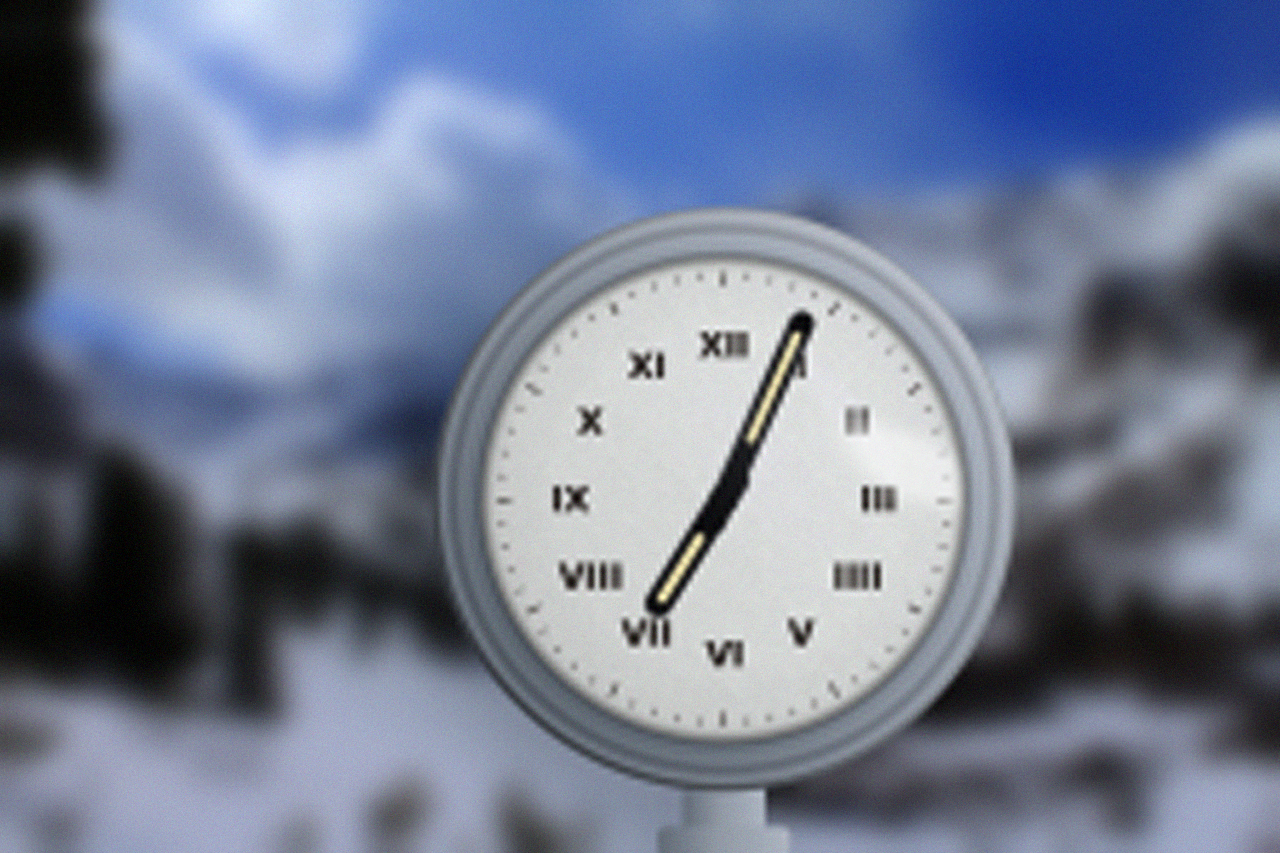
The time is 7:04
